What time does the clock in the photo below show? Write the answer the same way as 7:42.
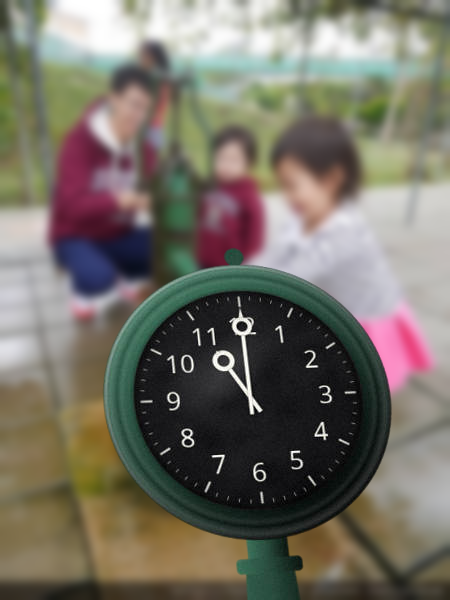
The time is 11:00
